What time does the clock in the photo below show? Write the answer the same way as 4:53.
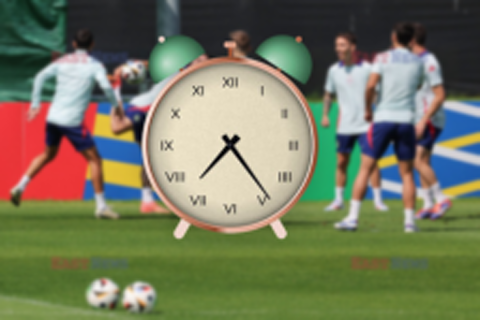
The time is 7:24
